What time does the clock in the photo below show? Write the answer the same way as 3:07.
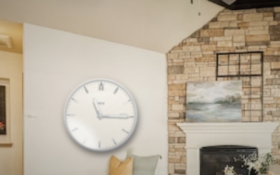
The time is 11:15
